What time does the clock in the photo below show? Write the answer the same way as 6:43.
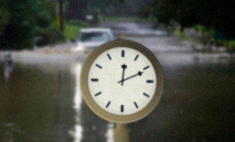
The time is 12:11
